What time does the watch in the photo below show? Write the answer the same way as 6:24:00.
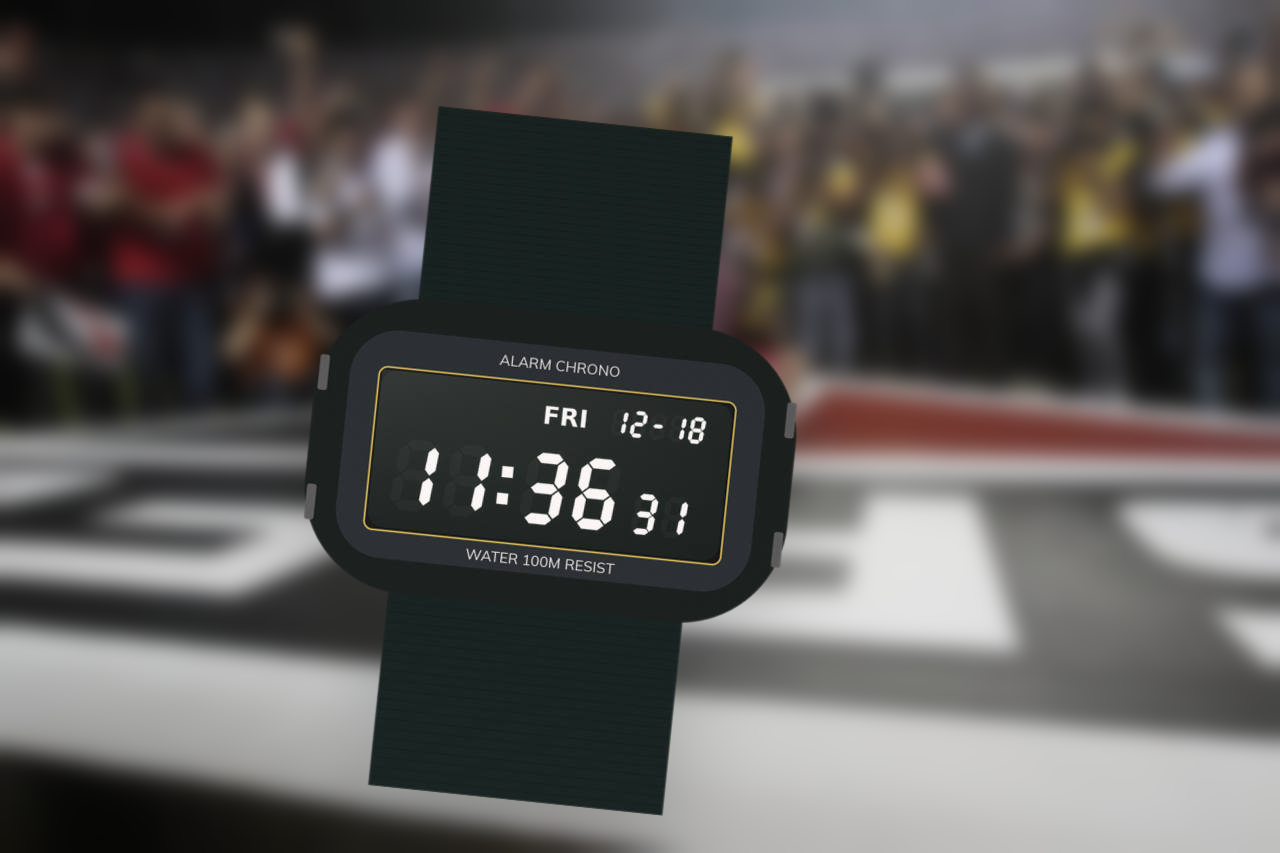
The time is 11:36:31
